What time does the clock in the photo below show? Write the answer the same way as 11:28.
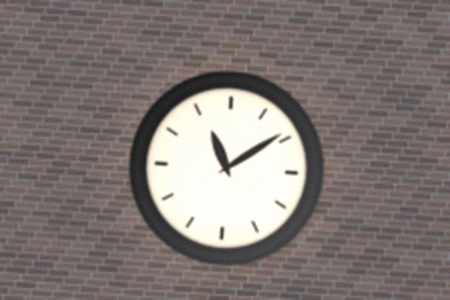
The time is 11:09
